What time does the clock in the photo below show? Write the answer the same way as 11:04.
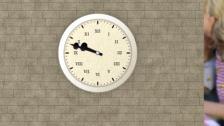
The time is 9:48
